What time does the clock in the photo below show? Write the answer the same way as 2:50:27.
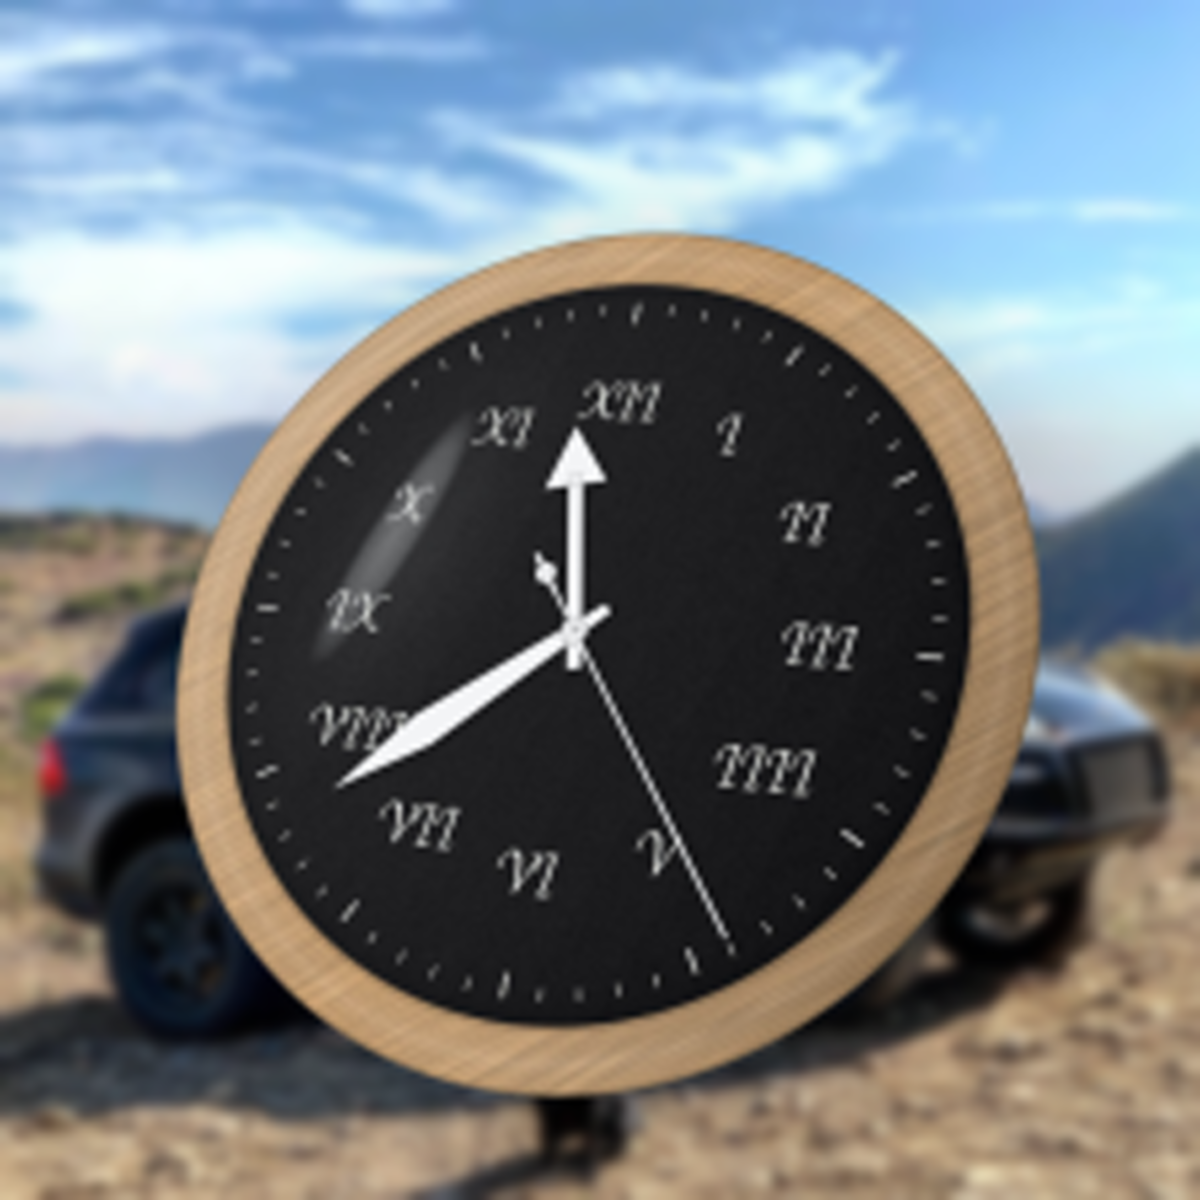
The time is 11:38:24
